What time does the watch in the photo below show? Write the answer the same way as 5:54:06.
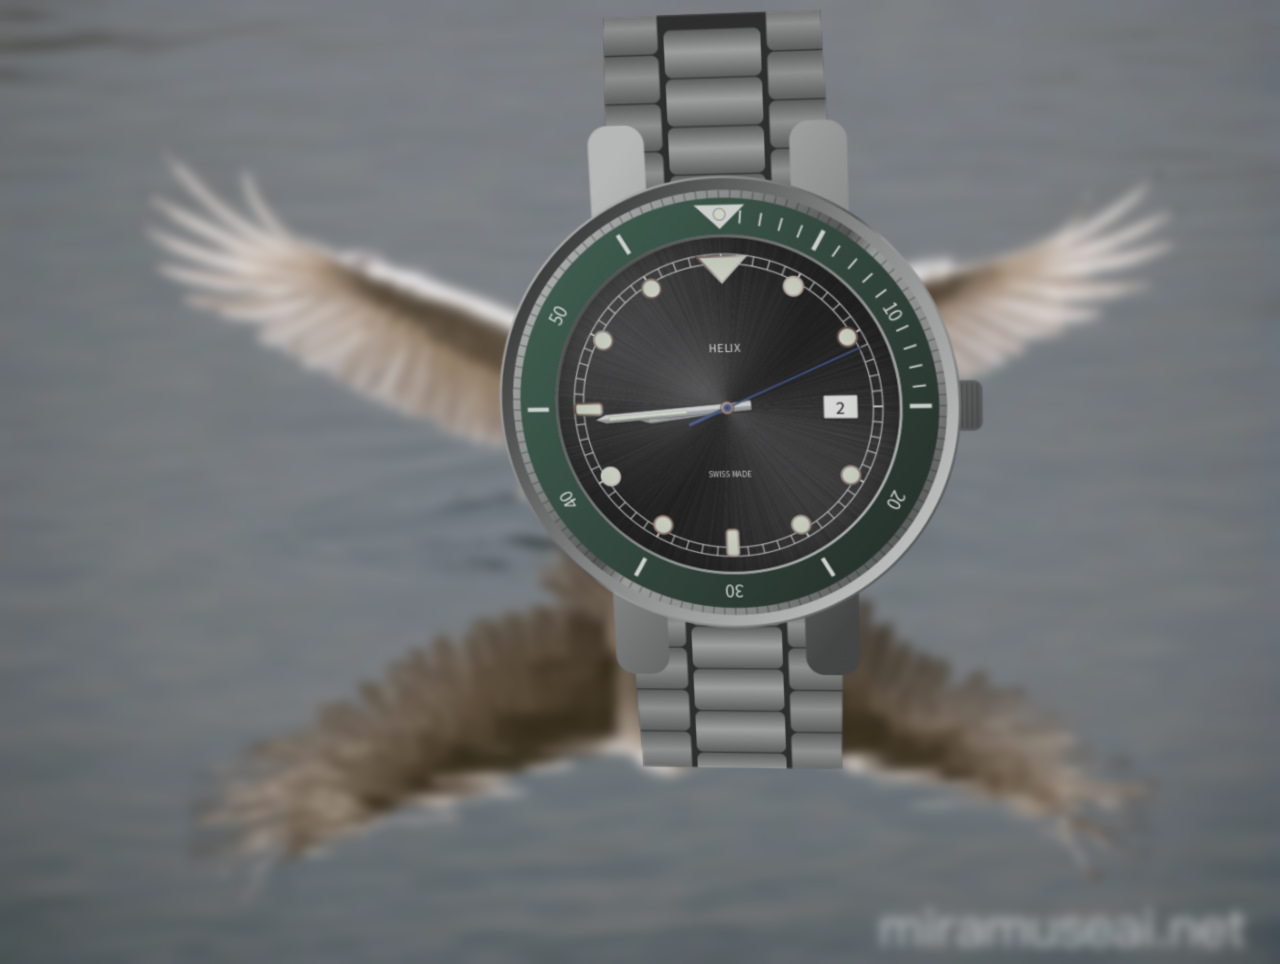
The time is 8:44:11
